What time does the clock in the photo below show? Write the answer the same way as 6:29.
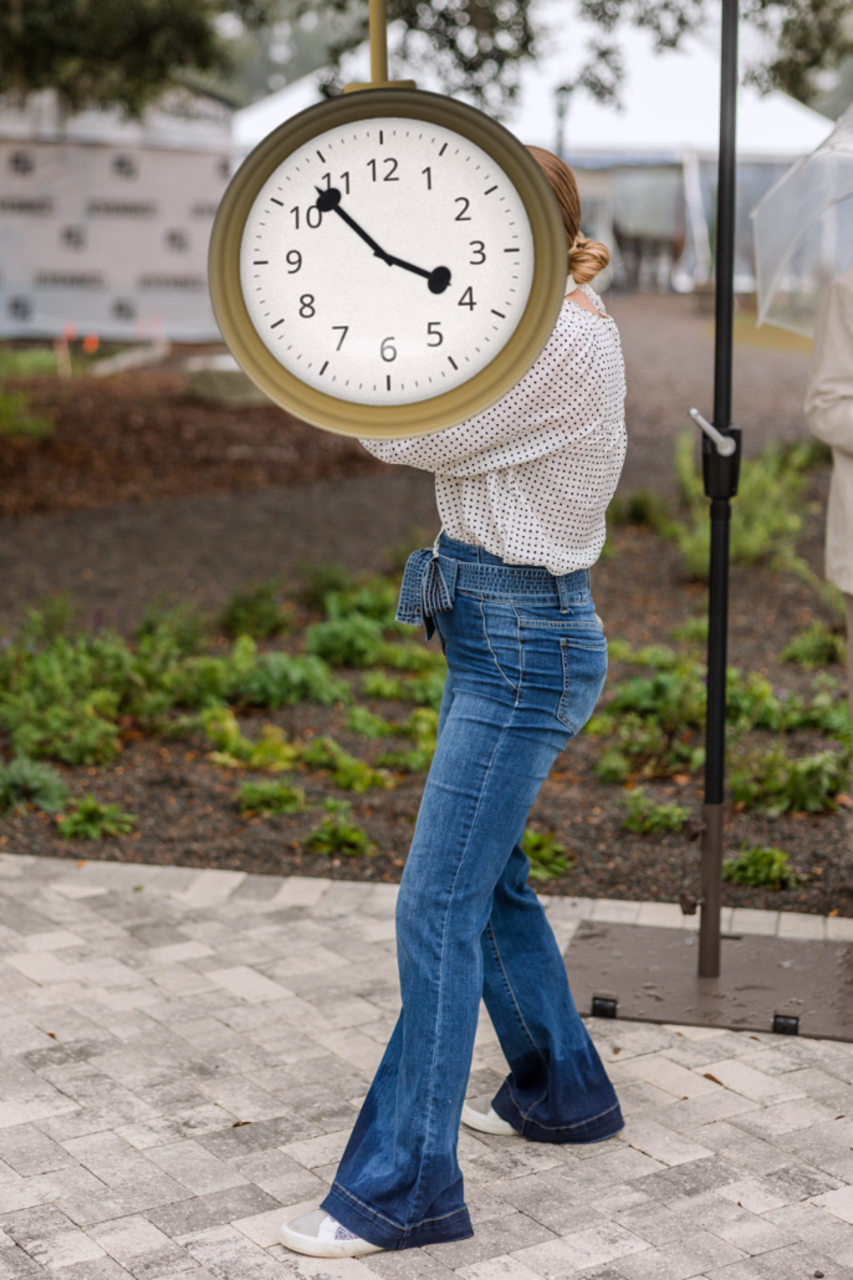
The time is 3:53
